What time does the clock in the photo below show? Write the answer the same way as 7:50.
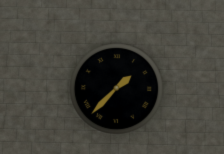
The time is 1:37
